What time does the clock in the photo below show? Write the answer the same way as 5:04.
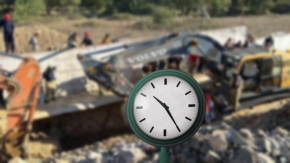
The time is 10:25
